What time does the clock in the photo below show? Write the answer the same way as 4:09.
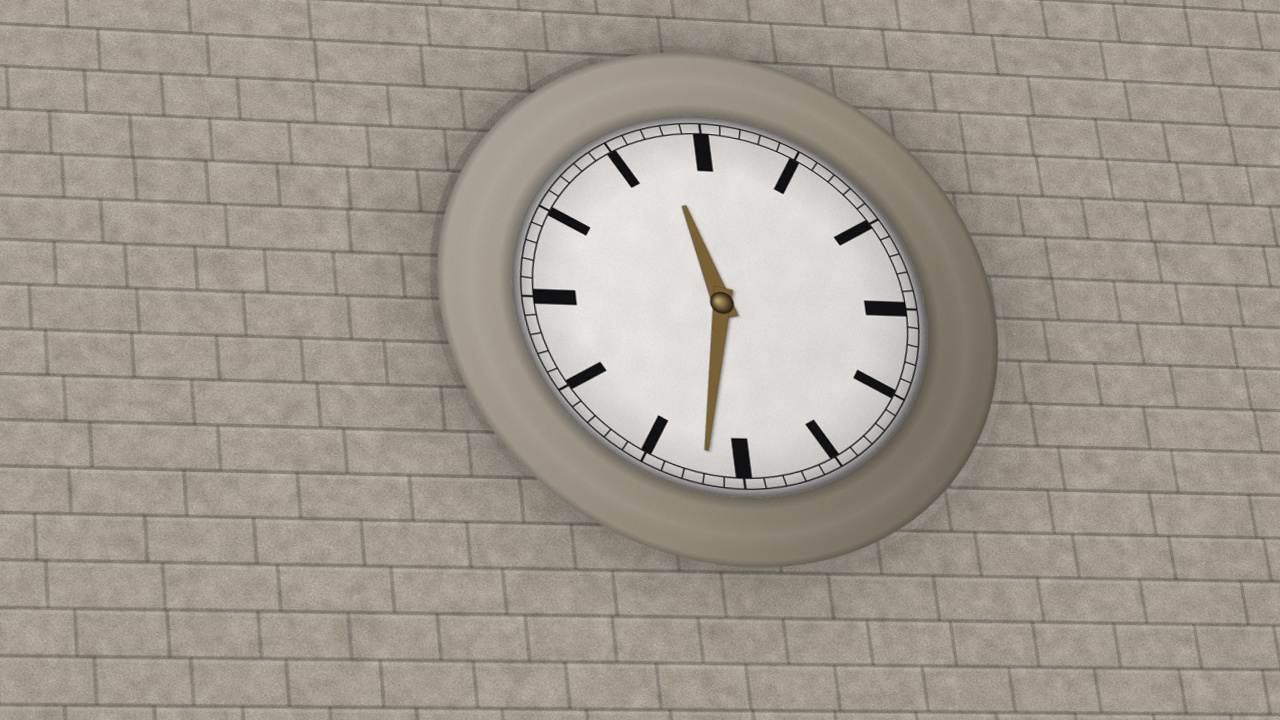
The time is 11:32
